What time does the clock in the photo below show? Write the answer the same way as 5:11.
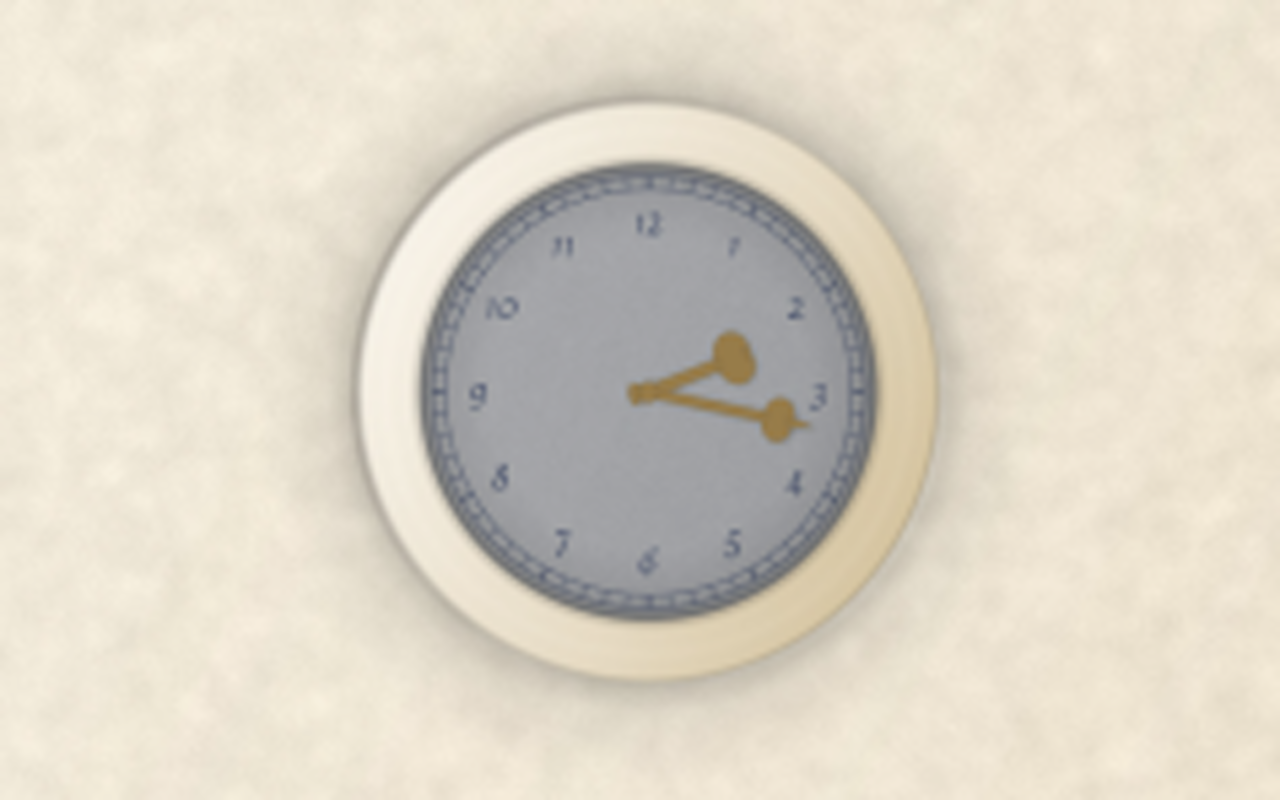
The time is 2:17
